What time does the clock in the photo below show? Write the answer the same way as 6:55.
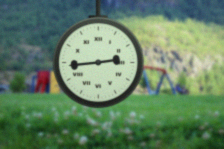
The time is 2:44
